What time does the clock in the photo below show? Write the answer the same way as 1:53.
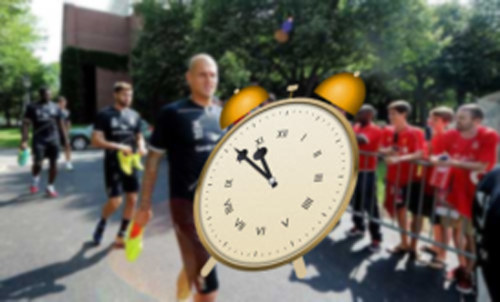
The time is 10:51
